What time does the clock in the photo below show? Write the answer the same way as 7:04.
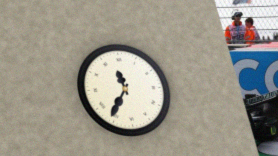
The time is 11:36
